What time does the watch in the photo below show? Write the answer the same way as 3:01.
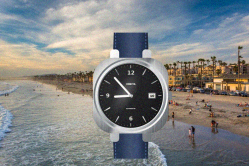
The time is 8:53
